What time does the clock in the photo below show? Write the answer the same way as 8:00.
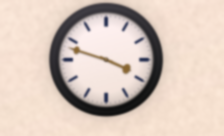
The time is 3:48
